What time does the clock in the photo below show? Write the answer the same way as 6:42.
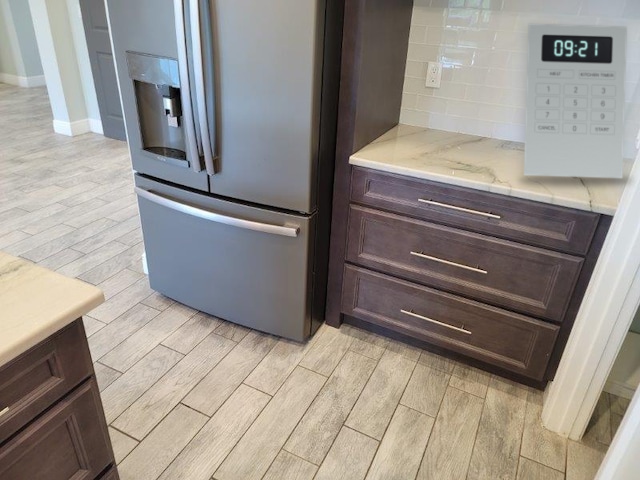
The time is 9:21
